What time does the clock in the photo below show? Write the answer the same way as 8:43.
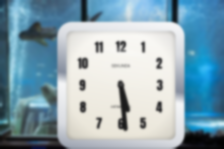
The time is 5:29
